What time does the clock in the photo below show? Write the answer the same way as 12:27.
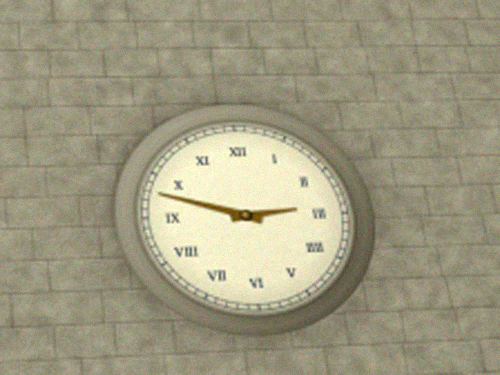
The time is 2:48
